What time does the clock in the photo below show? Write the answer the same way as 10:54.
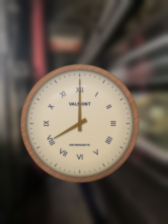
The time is 8:00
